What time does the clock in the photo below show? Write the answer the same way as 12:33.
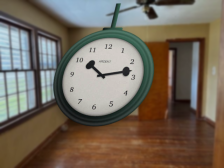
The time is 10:13
